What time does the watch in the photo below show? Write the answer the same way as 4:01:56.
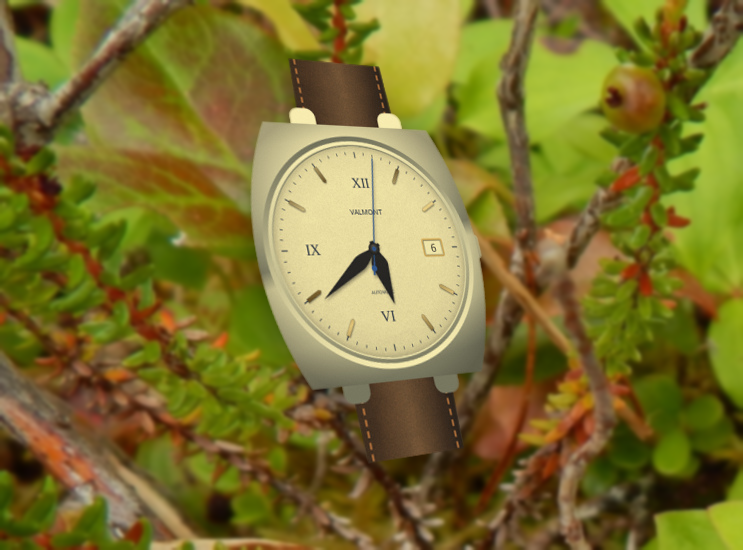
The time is 5:39:02
